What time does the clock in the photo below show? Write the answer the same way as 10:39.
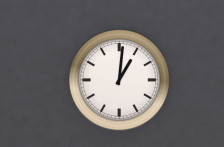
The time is 1:01
